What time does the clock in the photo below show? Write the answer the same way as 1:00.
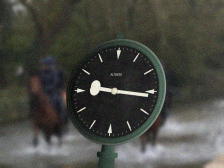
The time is 9:16
